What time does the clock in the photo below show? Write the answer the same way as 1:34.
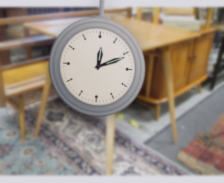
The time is 12:11
